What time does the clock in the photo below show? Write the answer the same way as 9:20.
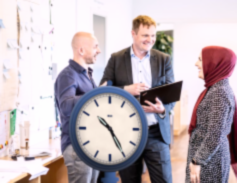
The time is 10:25
